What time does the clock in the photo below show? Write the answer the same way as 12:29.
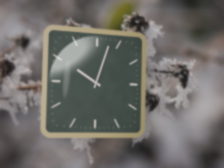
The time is 10:03
